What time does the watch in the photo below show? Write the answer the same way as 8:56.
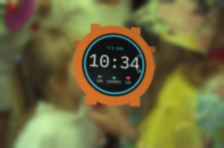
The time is 10:34
